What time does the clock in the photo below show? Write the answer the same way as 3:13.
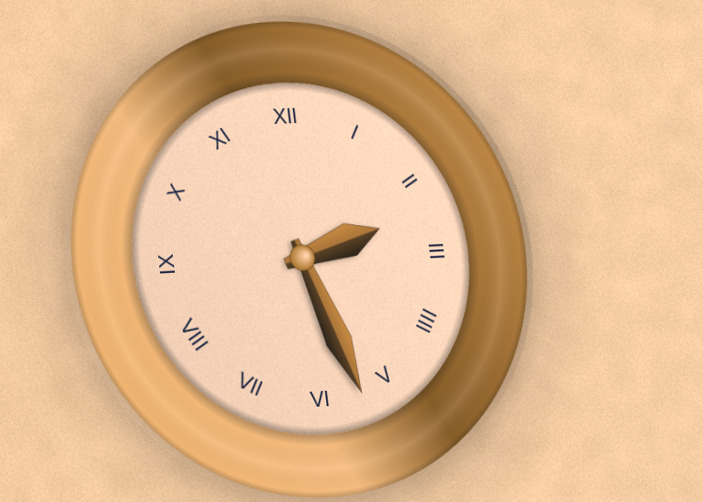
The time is 2:27
